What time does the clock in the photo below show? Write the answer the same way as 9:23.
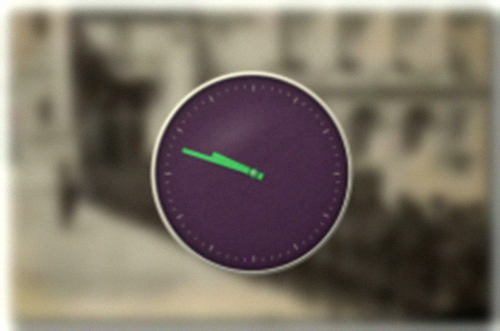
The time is 9:48
